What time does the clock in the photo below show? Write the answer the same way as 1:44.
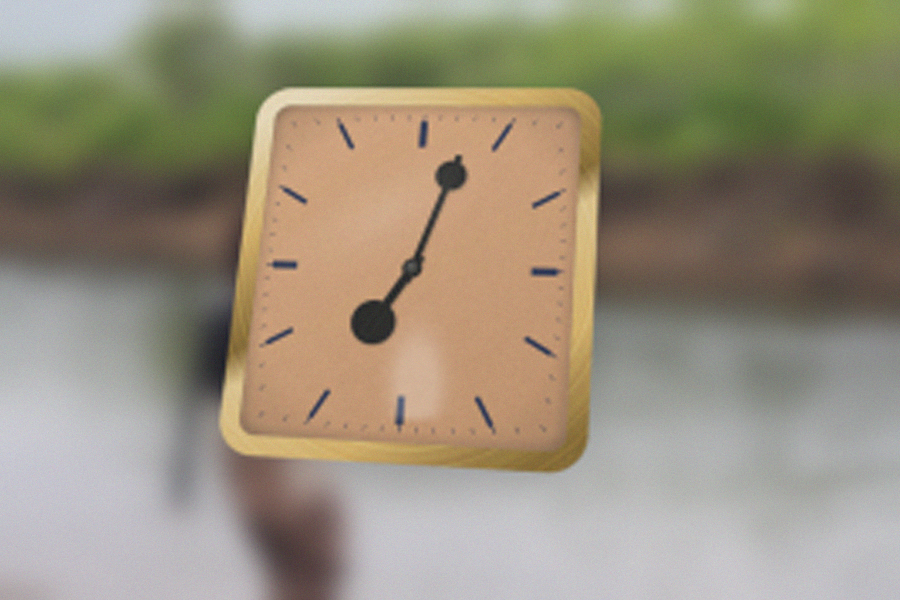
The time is 7:03
